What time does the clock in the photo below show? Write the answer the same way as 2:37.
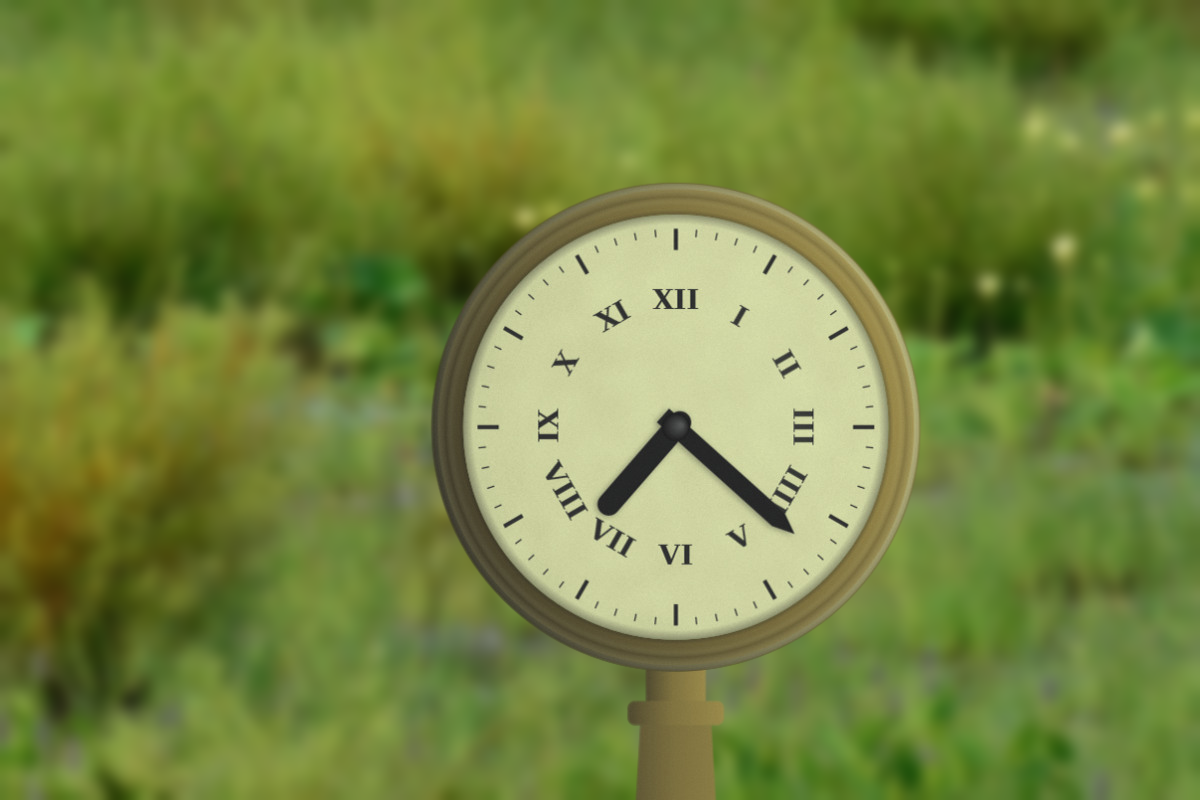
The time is 7:22
